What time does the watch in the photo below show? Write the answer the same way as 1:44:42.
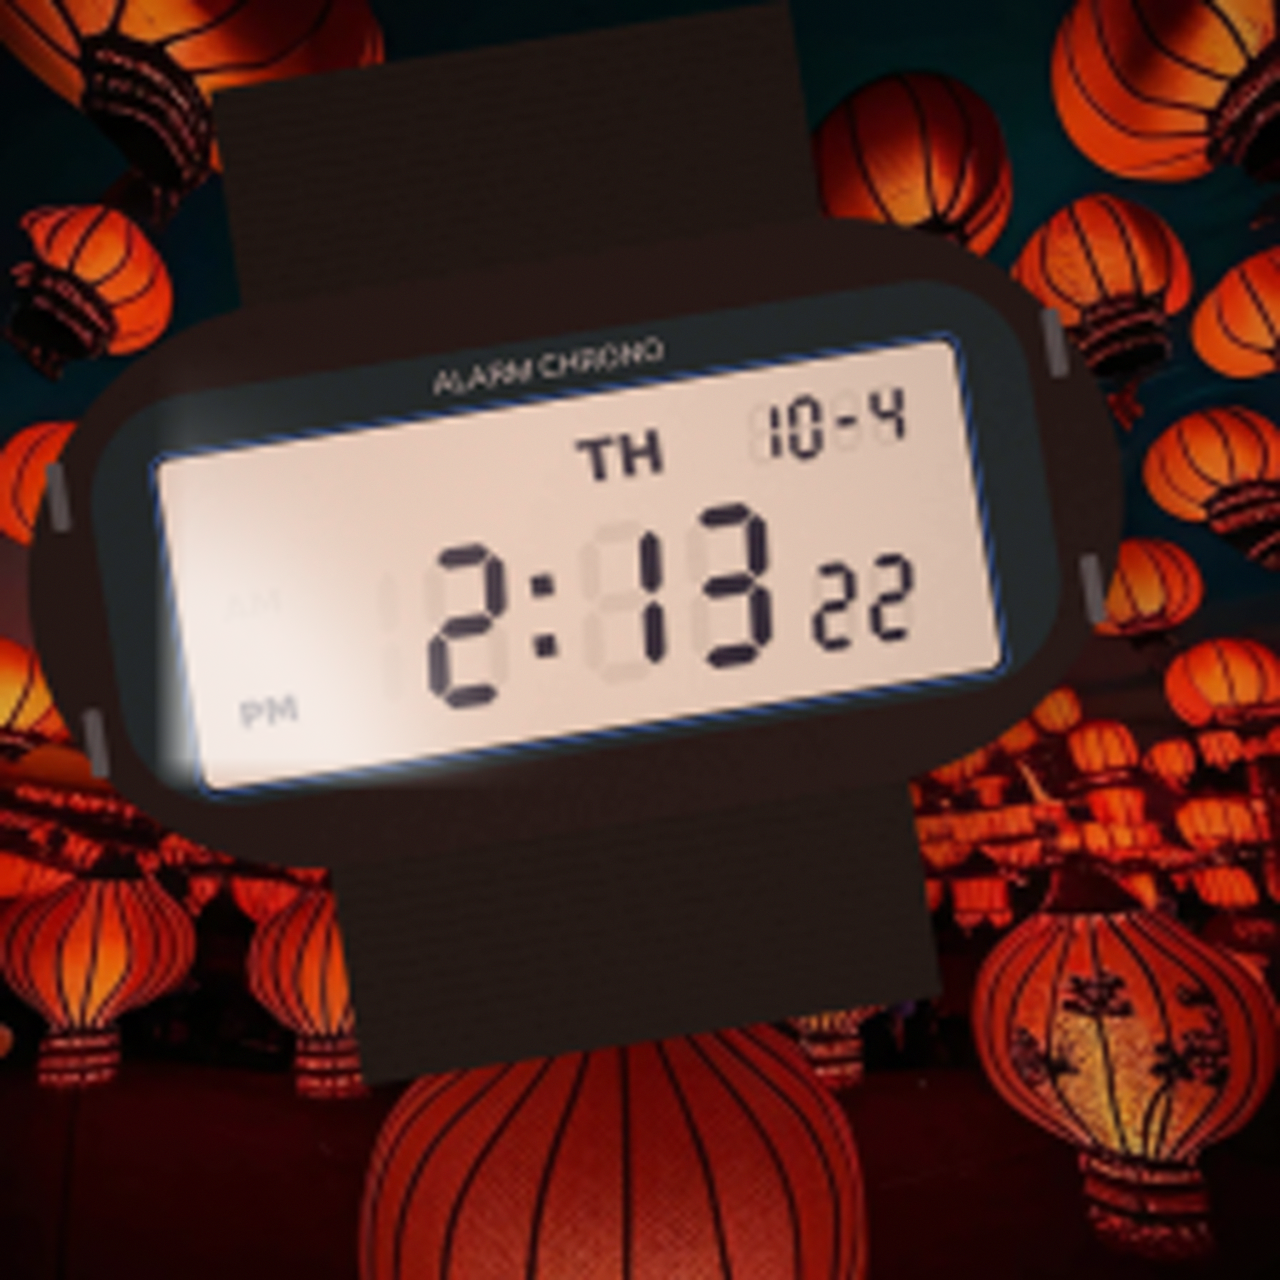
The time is 2:13:22
